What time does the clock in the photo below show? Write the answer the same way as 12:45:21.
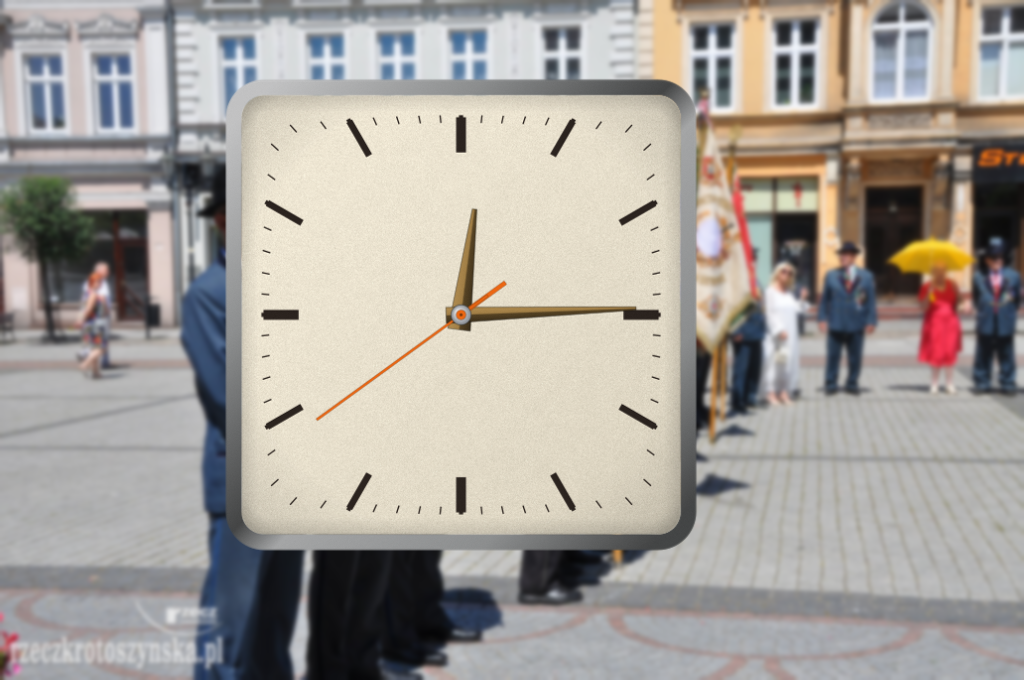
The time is 12:14:39
